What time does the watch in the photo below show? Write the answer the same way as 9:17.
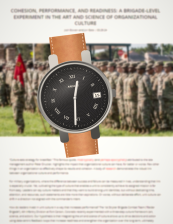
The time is 12:31
